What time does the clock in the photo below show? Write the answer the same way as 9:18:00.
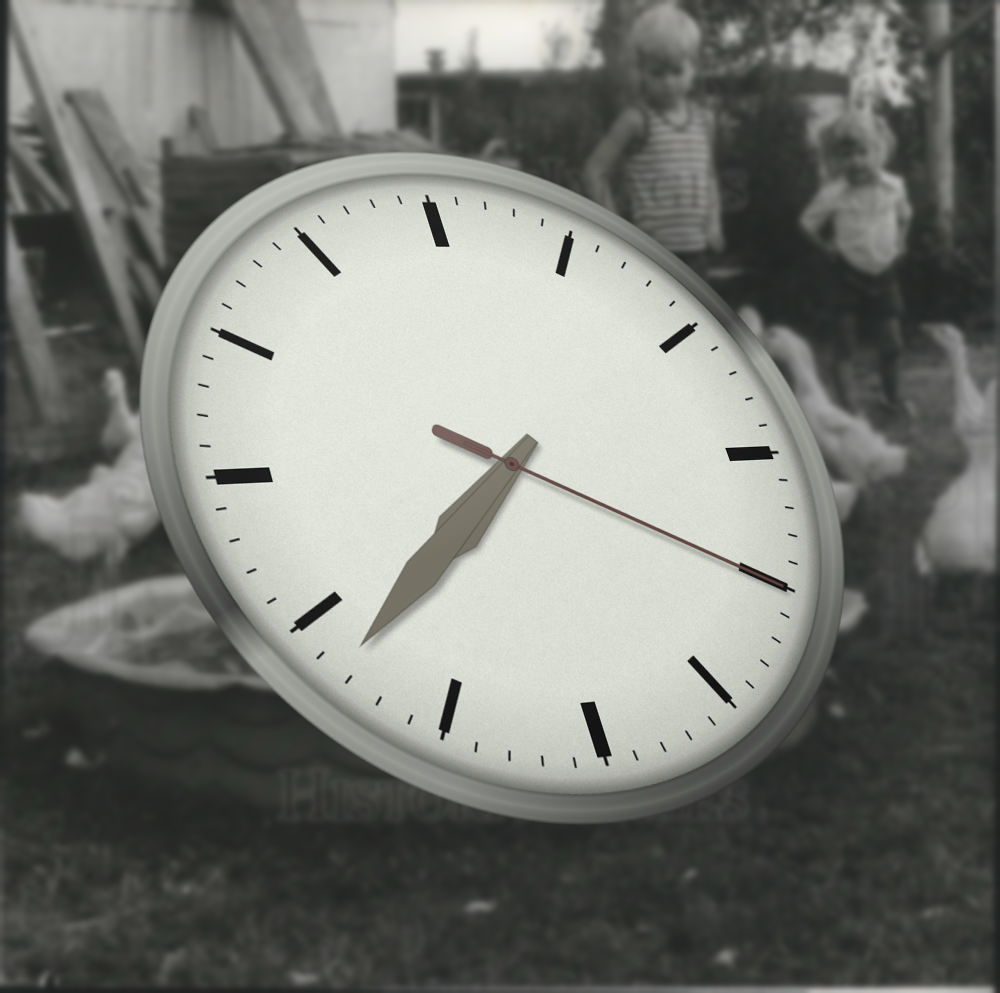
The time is 7:38:20
